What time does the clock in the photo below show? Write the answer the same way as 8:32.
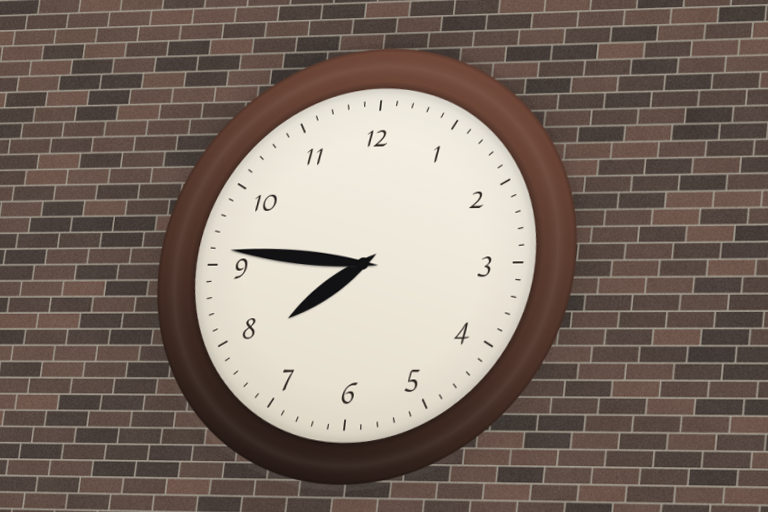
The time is 7:46
